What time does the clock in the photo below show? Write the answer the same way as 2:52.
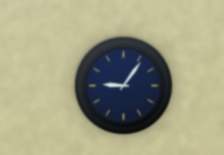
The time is 9:06
